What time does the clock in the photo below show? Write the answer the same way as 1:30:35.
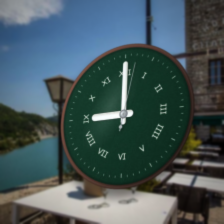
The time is 9:00:02
